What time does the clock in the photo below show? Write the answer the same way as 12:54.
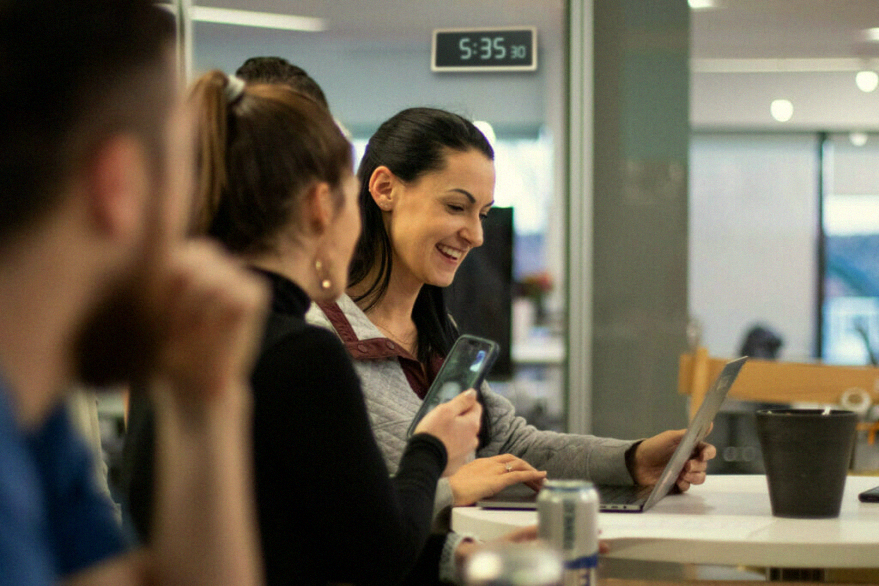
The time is 5:35
